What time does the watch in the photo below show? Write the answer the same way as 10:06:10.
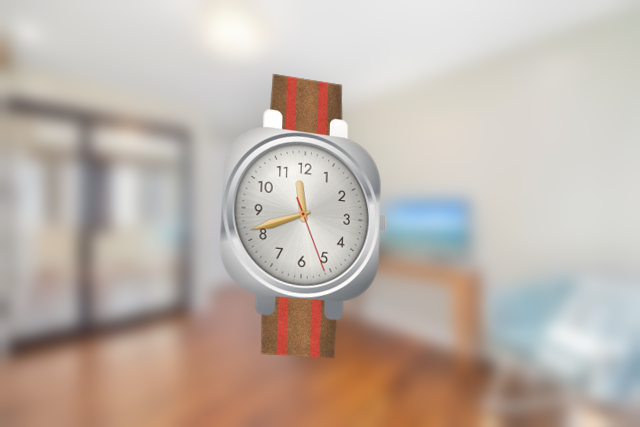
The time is 11:41:26
